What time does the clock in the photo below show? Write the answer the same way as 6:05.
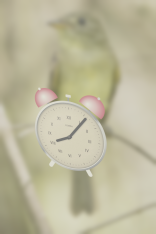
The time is 8:06
